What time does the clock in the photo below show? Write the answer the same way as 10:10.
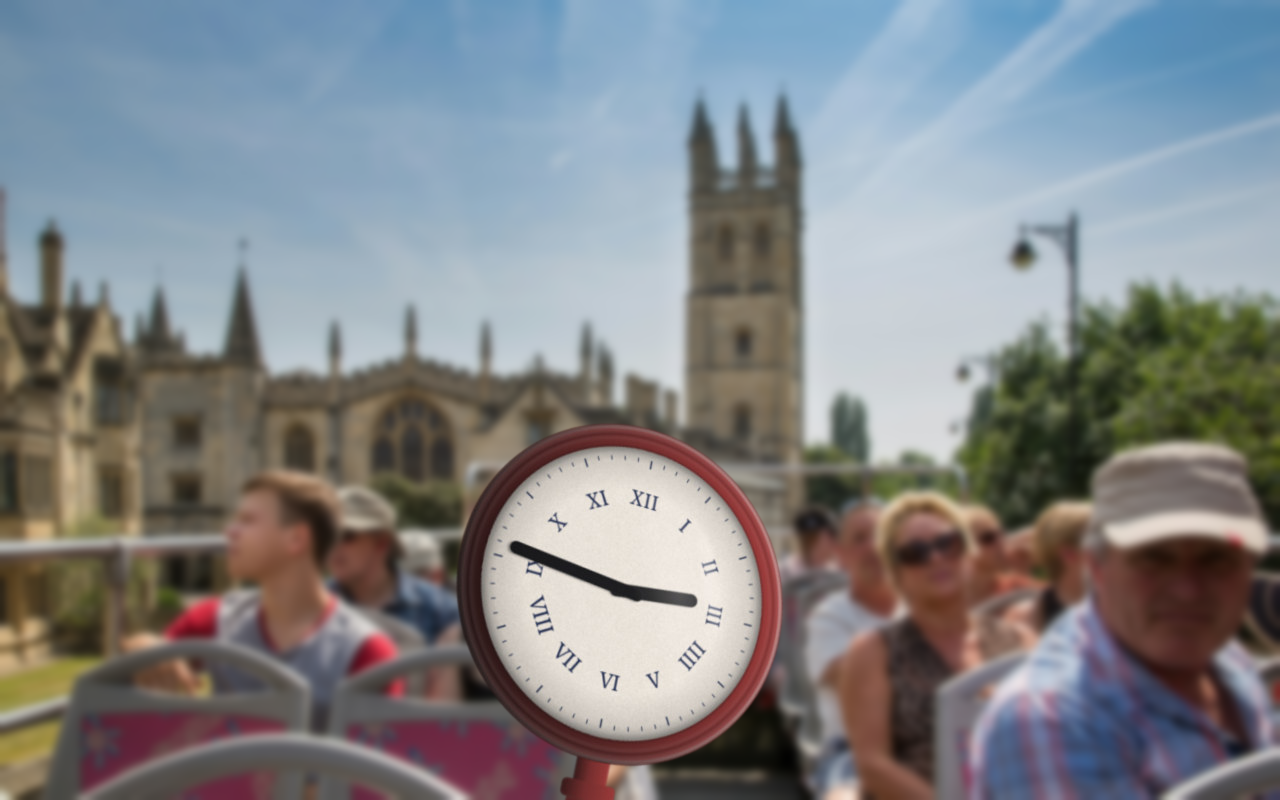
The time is 2:46
